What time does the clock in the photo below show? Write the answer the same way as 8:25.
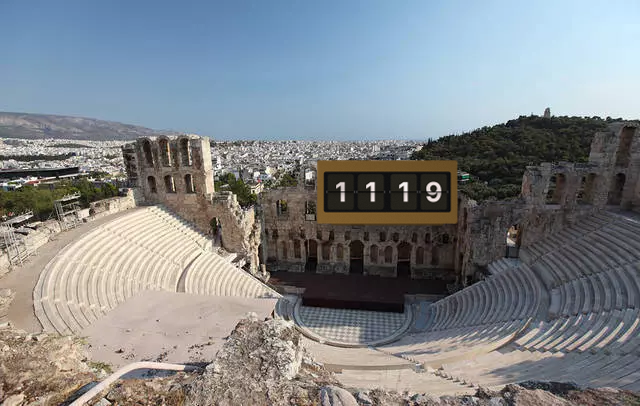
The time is 11:19
